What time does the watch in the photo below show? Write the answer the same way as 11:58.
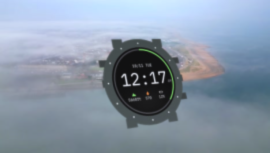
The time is 12:17
